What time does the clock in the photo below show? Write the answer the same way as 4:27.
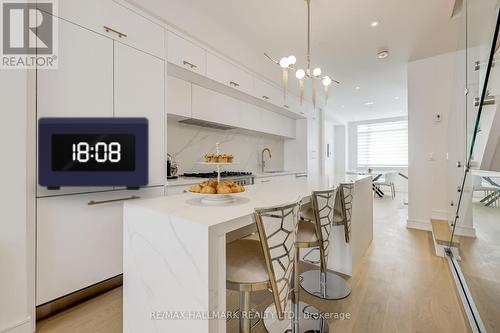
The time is 18:08
